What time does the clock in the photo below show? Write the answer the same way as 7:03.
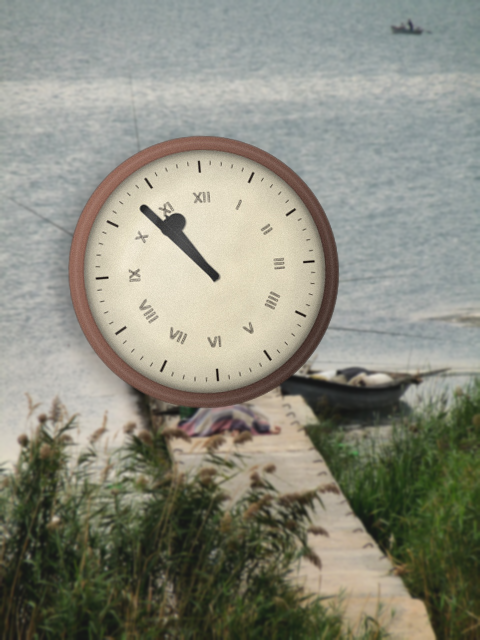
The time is 10:53
